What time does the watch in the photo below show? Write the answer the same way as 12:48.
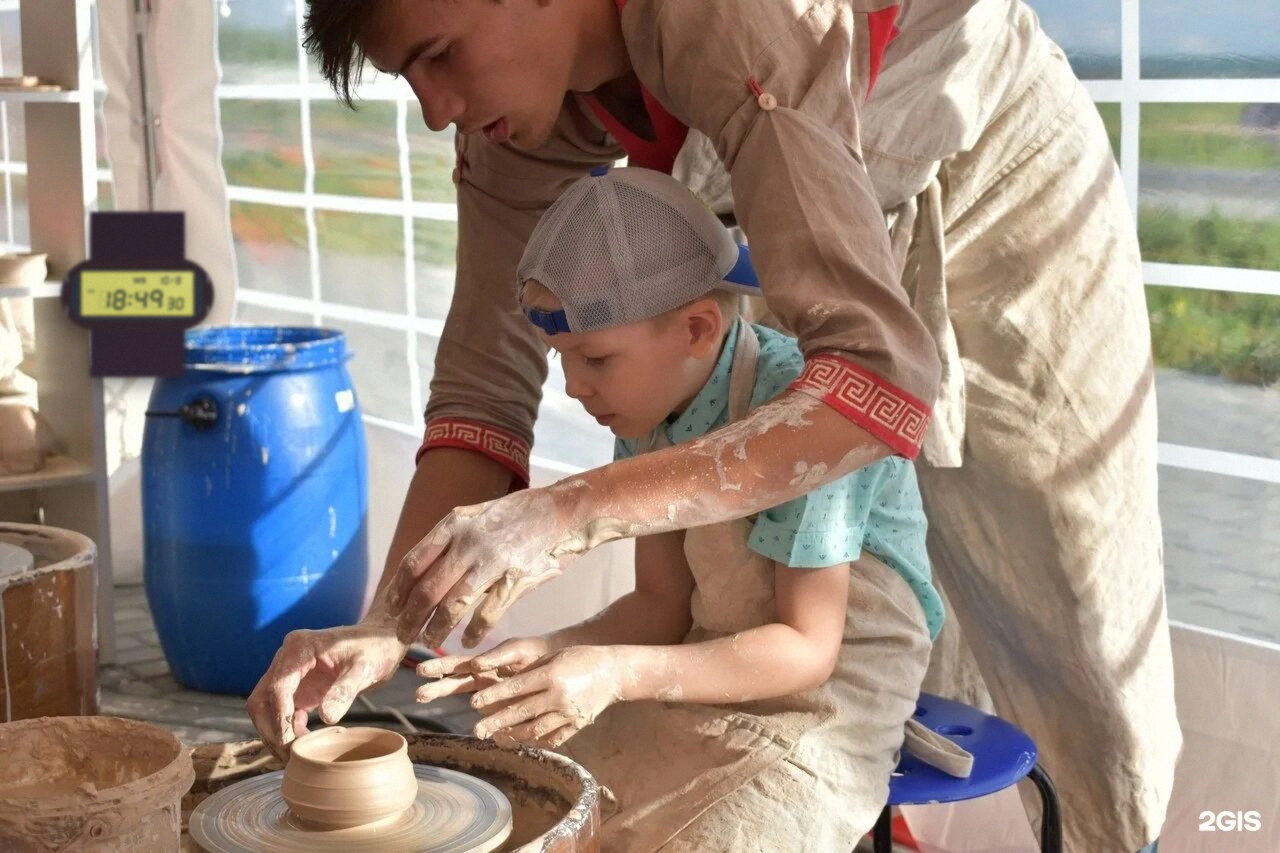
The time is 18:49
